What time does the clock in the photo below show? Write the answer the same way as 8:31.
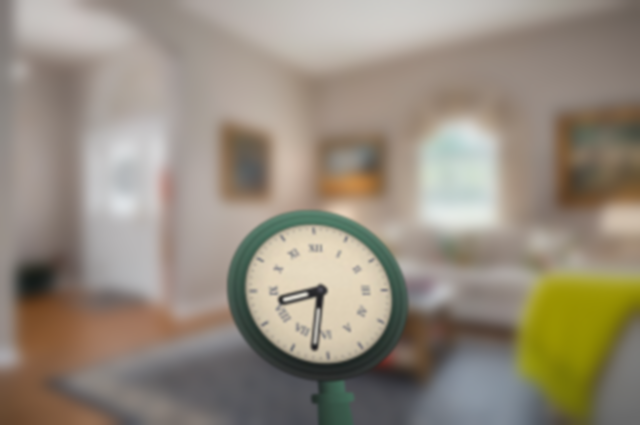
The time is 8:32
